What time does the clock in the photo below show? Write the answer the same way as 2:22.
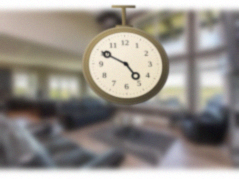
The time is 4:50
